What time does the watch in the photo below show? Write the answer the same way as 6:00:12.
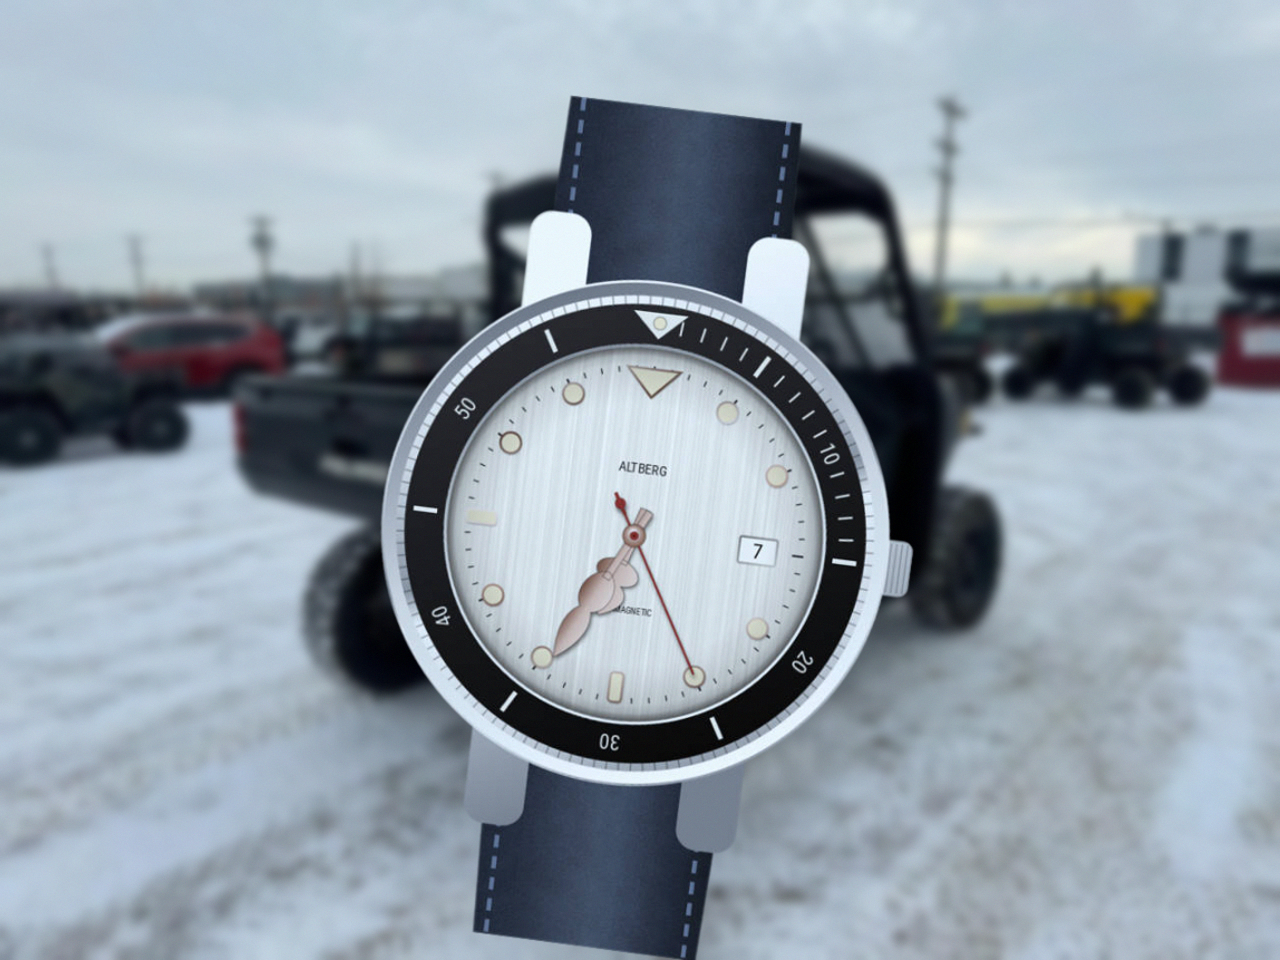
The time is 6:34:25
